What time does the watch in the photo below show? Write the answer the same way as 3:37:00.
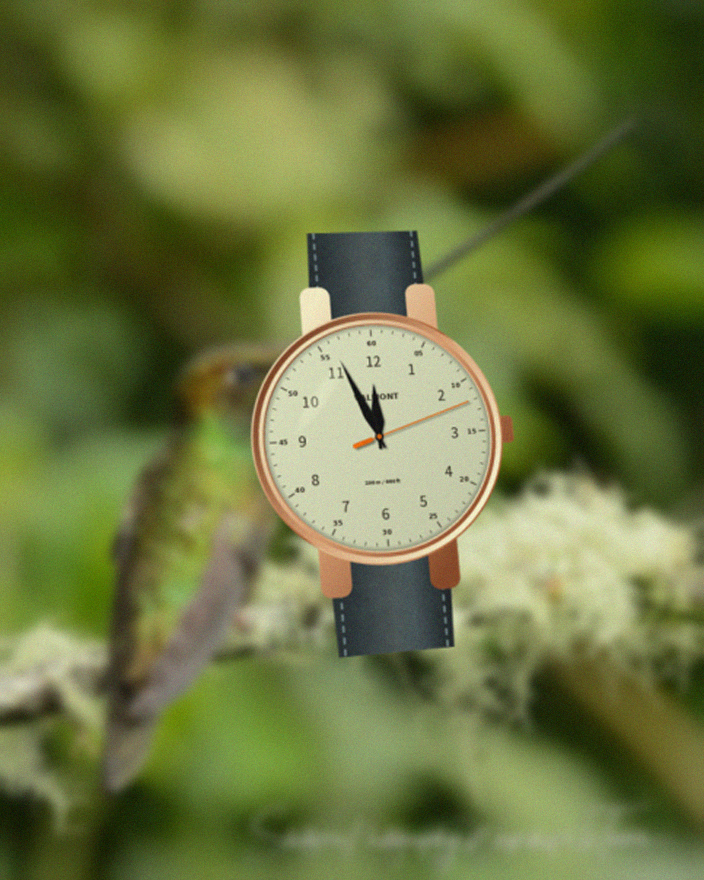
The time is 11:56:12
